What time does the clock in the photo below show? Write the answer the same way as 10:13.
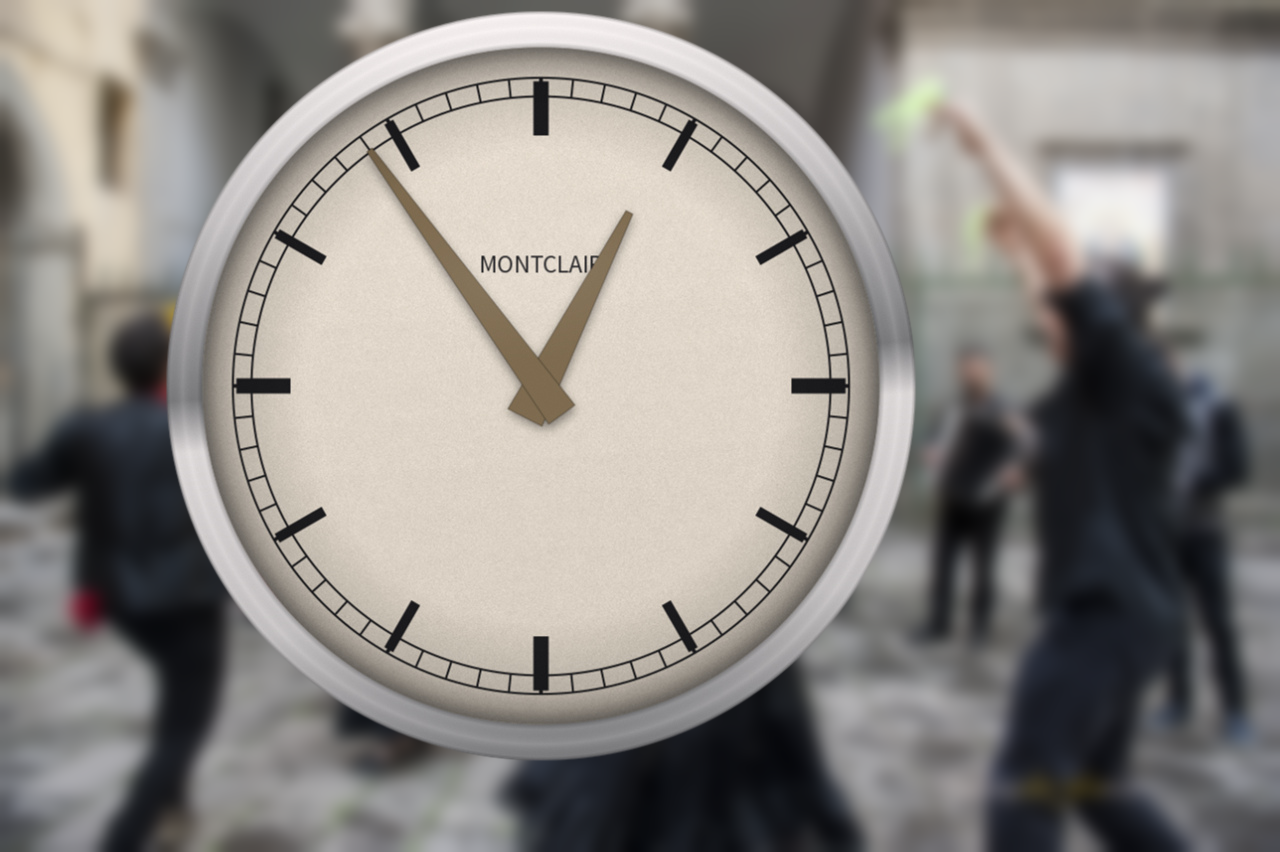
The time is 12:54
